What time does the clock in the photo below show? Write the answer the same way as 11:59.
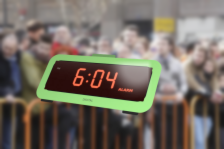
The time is 6:04
